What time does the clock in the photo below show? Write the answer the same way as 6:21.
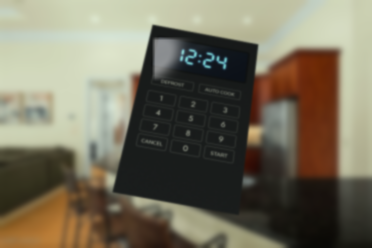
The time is 12:24
